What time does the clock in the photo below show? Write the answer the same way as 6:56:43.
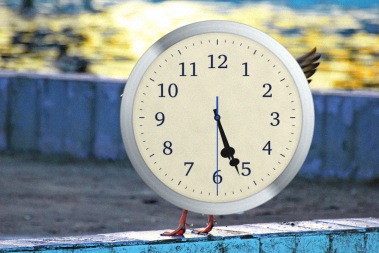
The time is 5:26:30
